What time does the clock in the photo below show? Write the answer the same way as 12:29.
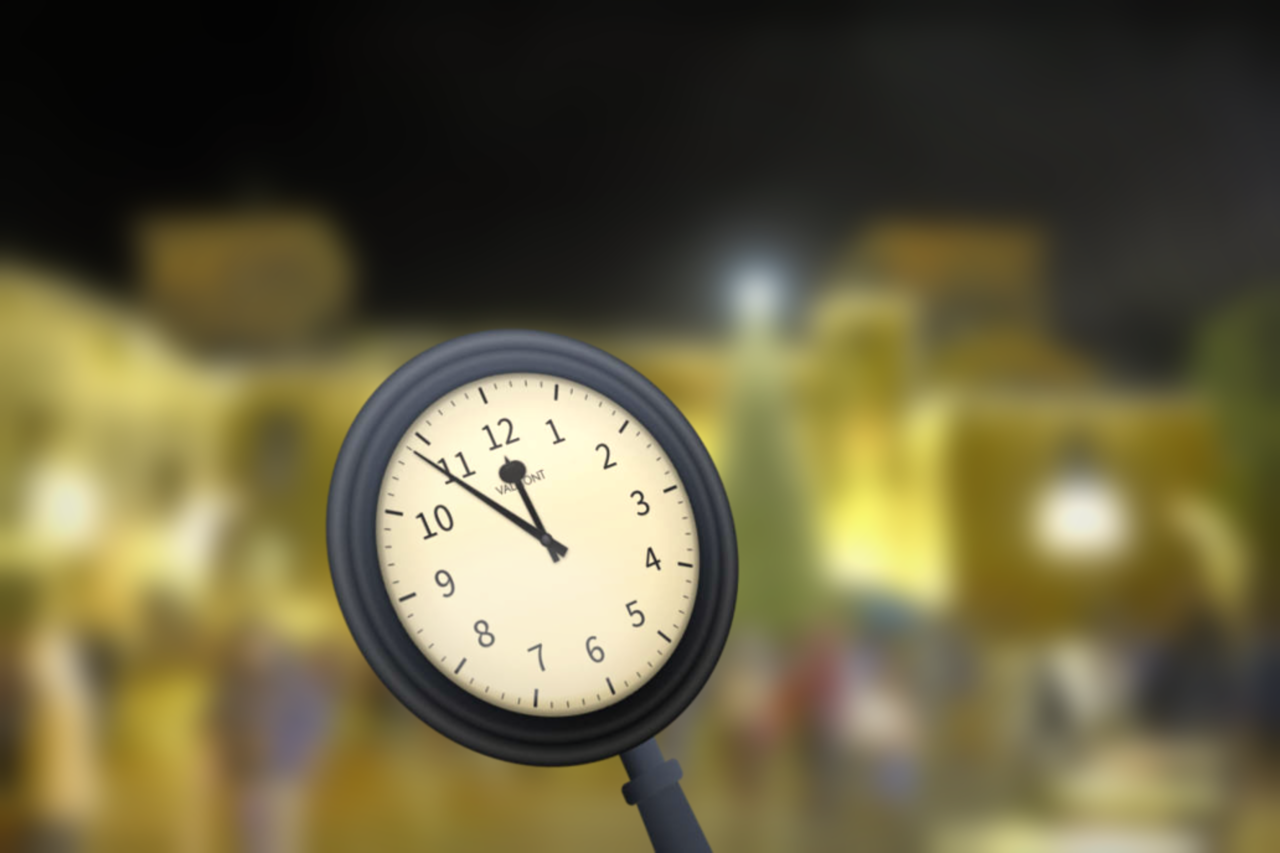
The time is 11:54
